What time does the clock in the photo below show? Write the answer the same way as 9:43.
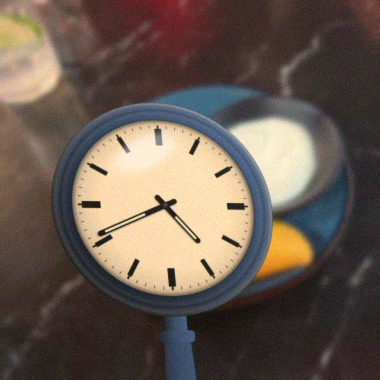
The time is 4:41
